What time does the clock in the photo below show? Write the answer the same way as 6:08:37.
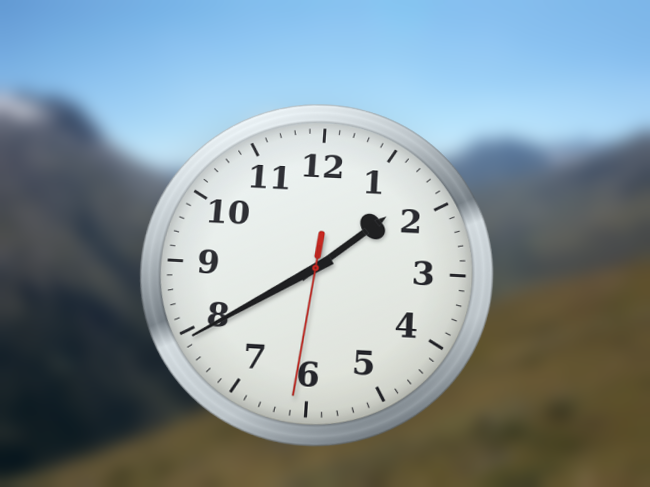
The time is 1:39:31
